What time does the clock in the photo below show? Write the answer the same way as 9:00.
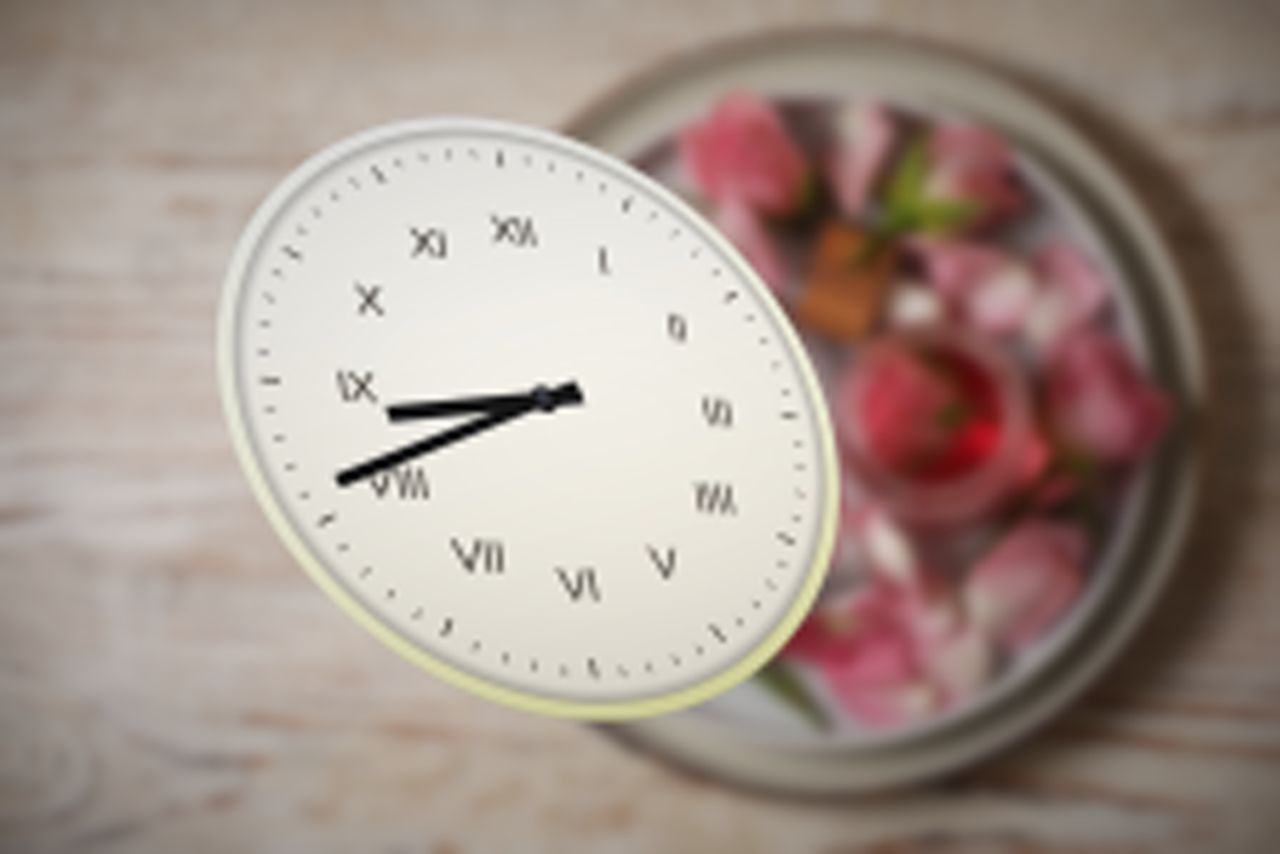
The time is 8:41
